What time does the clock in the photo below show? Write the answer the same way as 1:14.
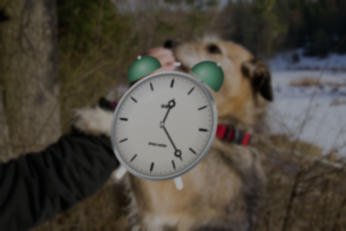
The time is 12:23
